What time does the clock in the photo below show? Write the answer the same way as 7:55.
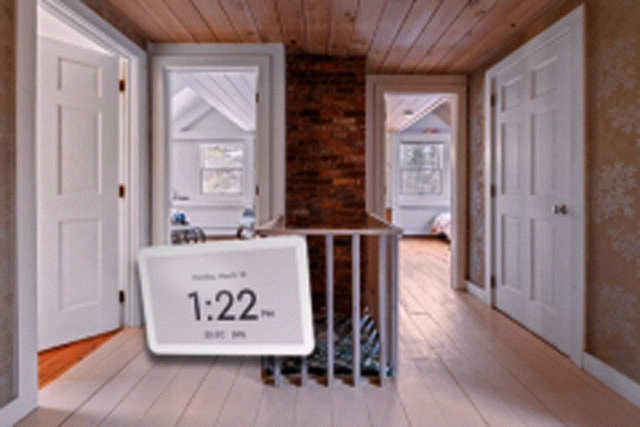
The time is 1:22
